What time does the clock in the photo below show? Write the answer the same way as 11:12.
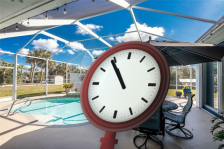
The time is 10:54
